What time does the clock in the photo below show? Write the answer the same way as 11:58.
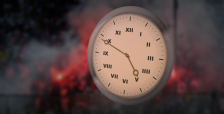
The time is 4:49
